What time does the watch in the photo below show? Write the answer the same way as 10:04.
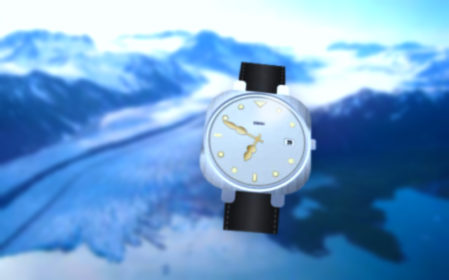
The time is 6:49
